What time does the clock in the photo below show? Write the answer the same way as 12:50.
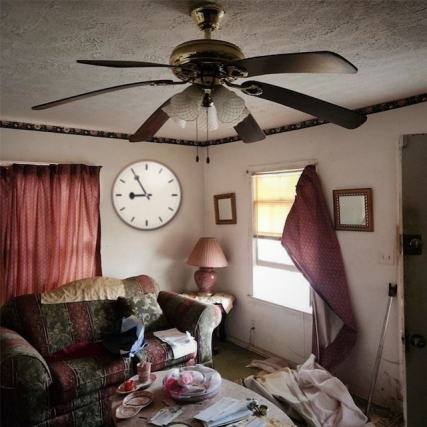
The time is 8:55
